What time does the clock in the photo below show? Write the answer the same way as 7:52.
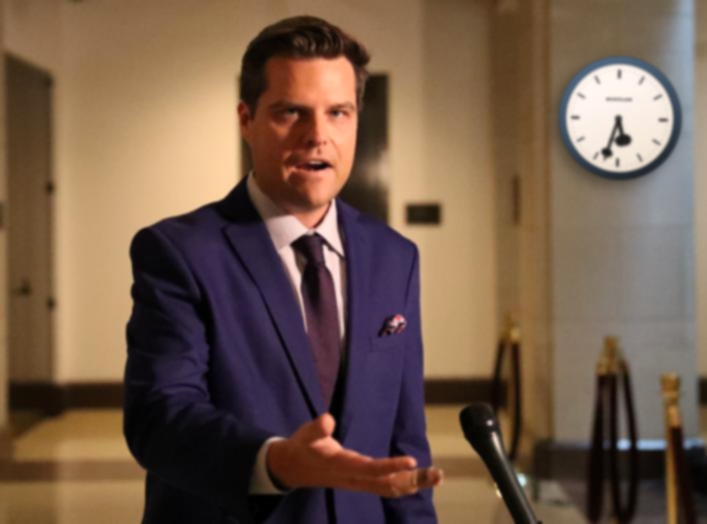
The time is 5:33
